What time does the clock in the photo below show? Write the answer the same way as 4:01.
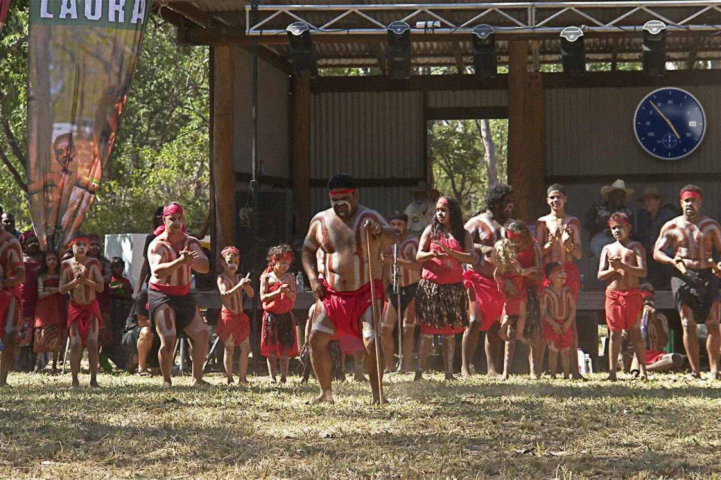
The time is 4:53
